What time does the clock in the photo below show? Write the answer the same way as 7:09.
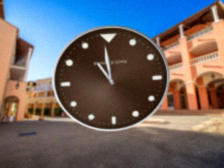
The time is 10:59
